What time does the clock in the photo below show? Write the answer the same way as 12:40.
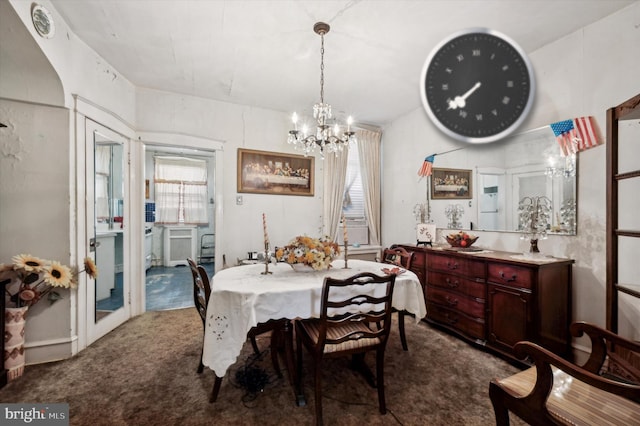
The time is 7:39
